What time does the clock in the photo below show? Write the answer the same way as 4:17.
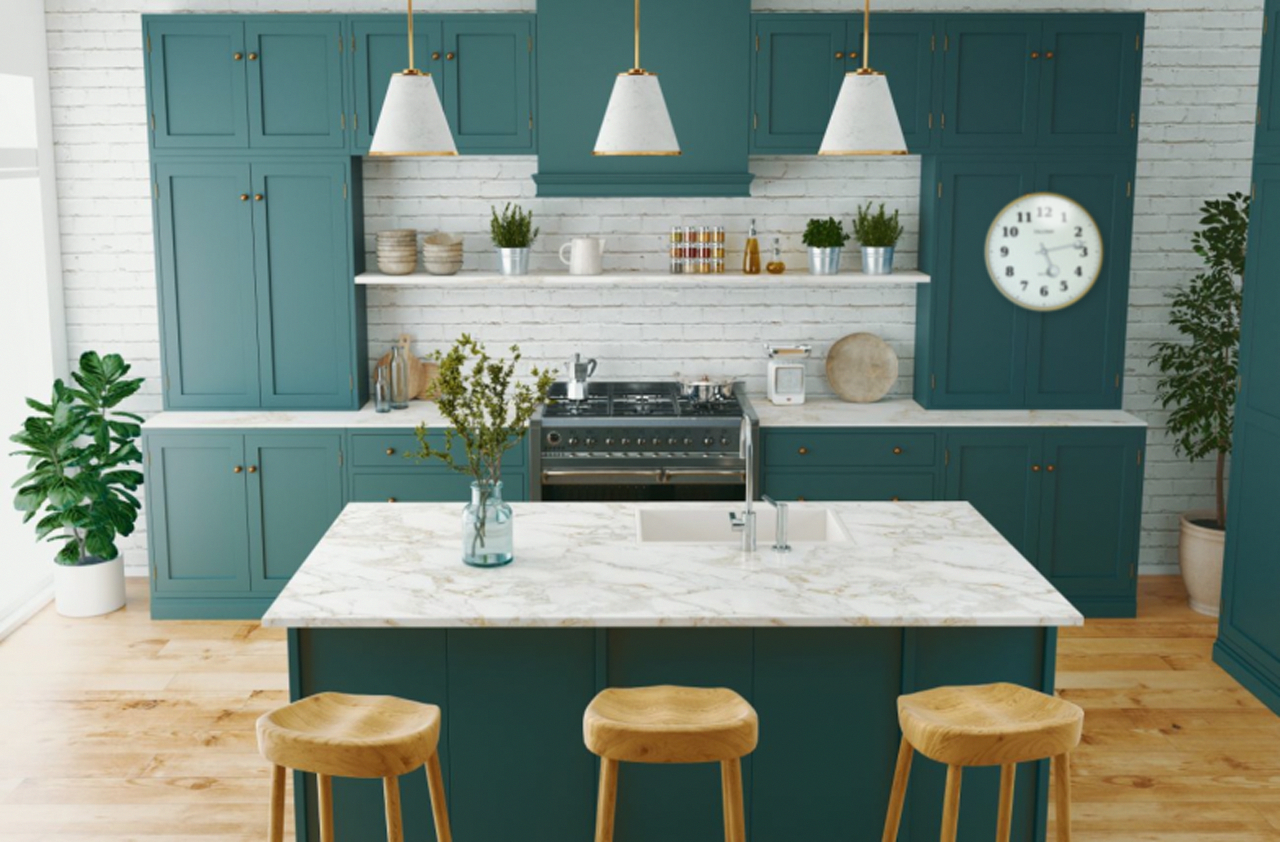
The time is 5:13
